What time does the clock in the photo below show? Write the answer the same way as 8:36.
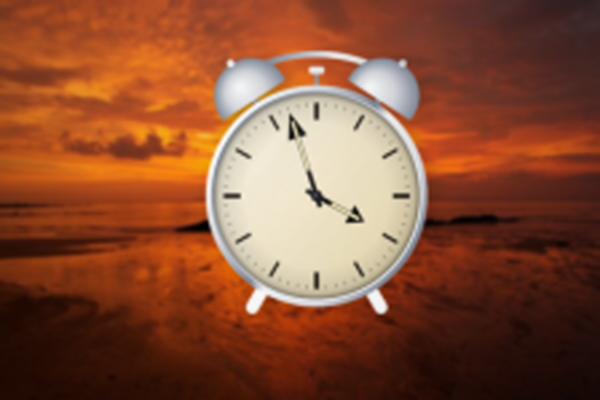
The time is 3:57
